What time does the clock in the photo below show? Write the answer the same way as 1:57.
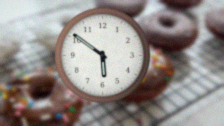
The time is 5:51
